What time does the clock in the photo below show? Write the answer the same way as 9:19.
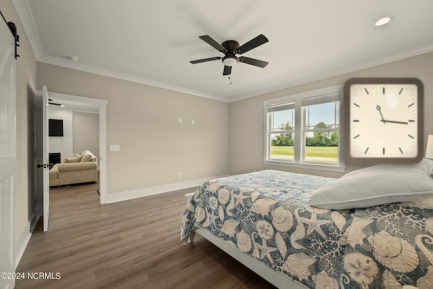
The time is 11:16
